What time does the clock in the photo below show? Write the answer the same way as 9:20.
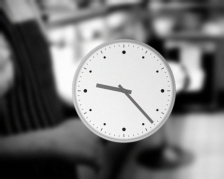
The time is 9:23
